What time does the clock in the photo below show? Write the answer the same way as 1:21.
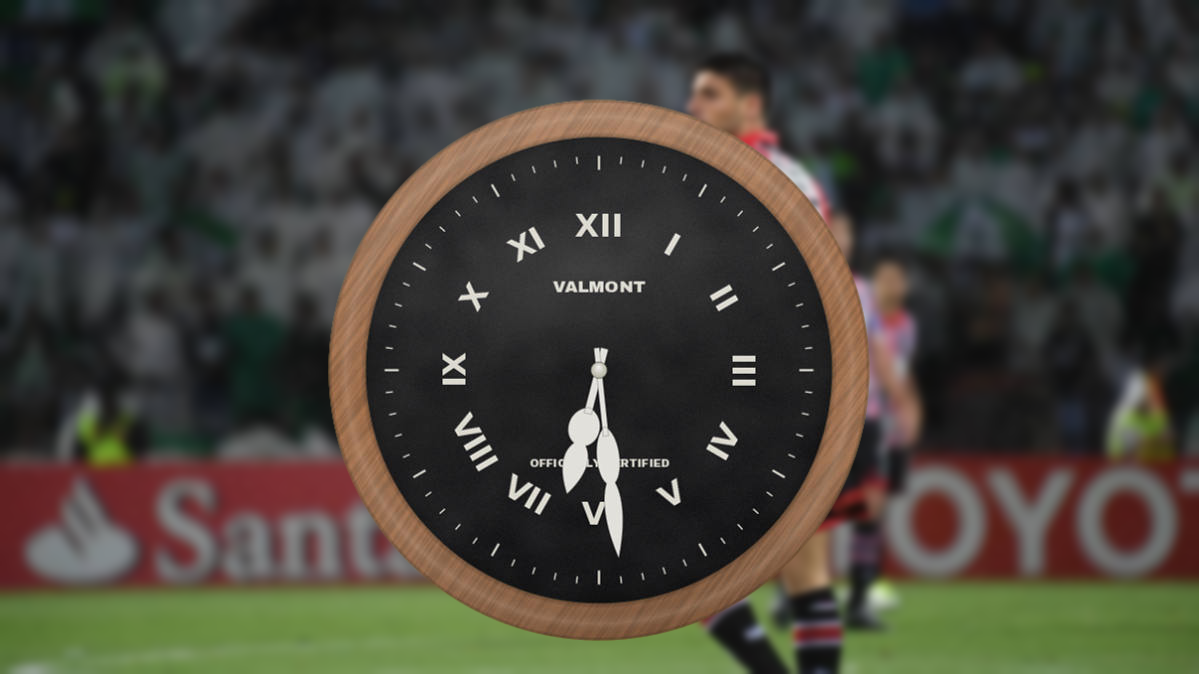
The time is 6:29
